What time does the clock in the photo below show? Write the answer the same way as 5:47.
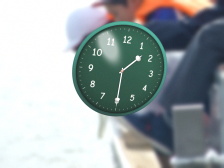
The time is 1:30
